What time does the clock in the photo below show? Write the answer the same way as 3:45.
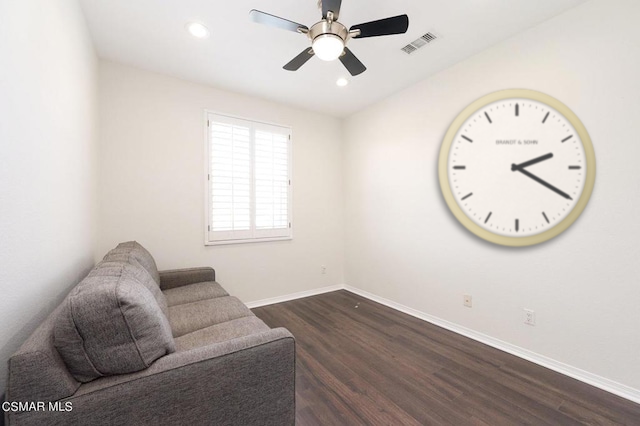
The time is 2:20
